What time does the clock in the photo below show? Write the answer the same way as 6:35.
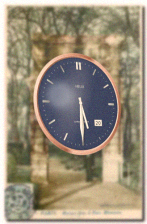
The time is 5:30
